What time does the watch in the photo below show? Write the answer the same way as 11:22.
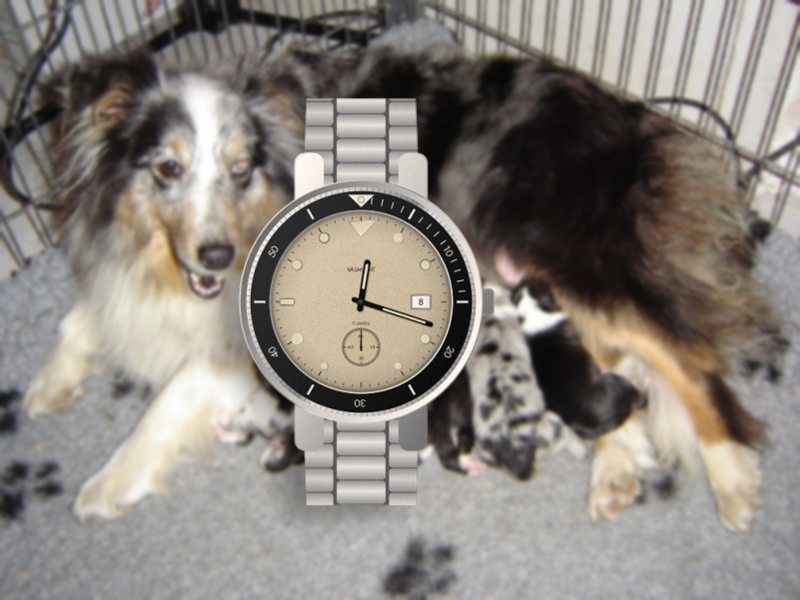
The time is 12:18
